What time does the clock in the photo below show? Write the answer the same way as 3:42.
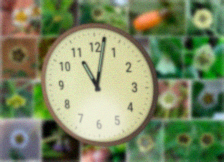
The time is 11:02
